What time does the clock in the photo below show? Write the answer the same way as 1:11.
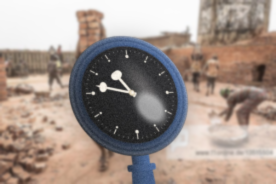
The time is 10:47
